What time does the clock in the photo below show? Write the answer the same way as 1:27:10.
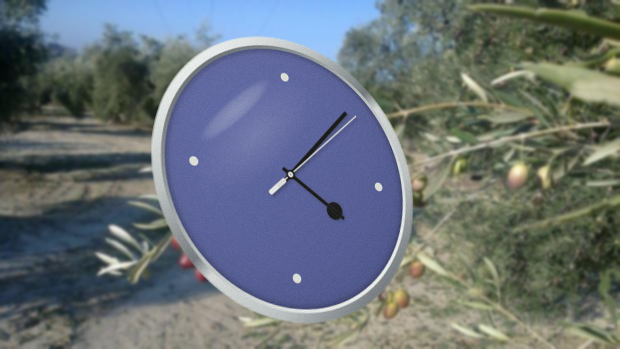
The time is 4:07:08
